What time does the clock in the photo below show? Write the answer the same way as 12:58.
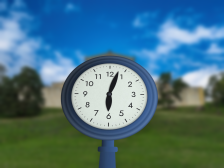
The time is 6:03
